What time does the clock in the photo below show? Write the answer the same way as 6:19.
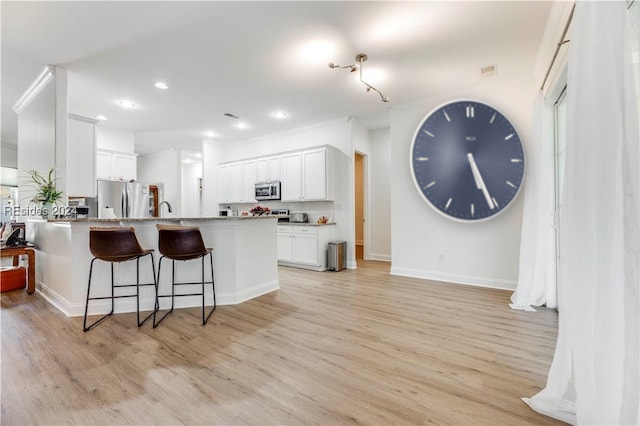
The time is 5:26
